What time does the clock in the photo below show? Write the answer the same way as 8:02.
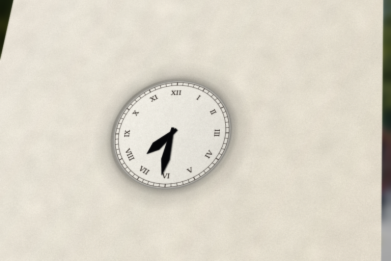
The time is 7:31
